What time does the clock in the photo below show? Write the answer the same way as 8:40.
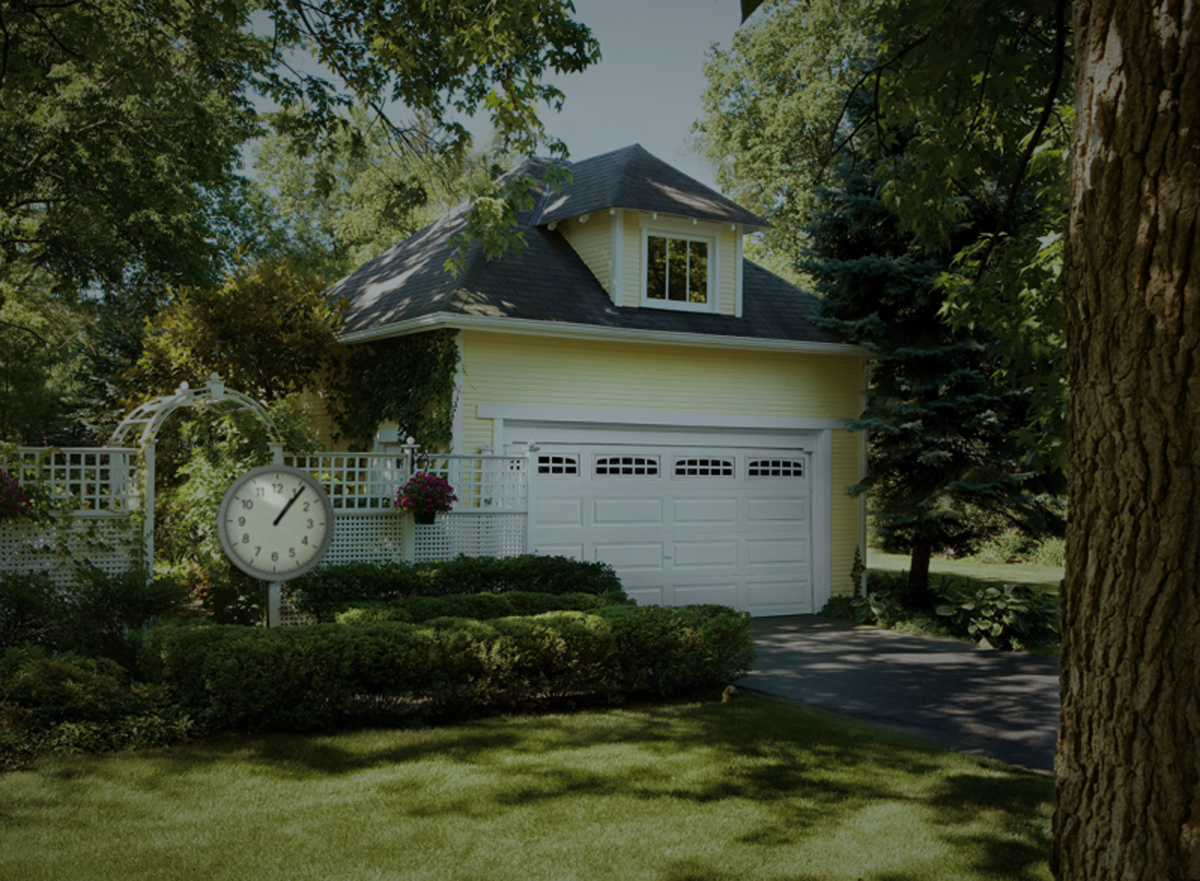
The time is 1:06
